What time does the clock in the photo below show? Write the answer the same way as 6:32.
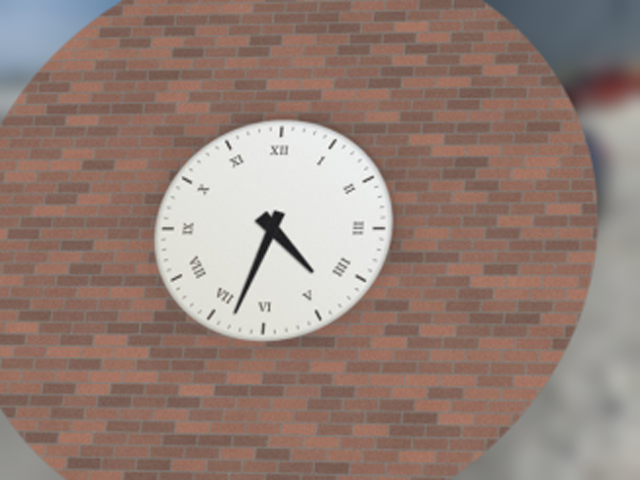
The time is 4:33
